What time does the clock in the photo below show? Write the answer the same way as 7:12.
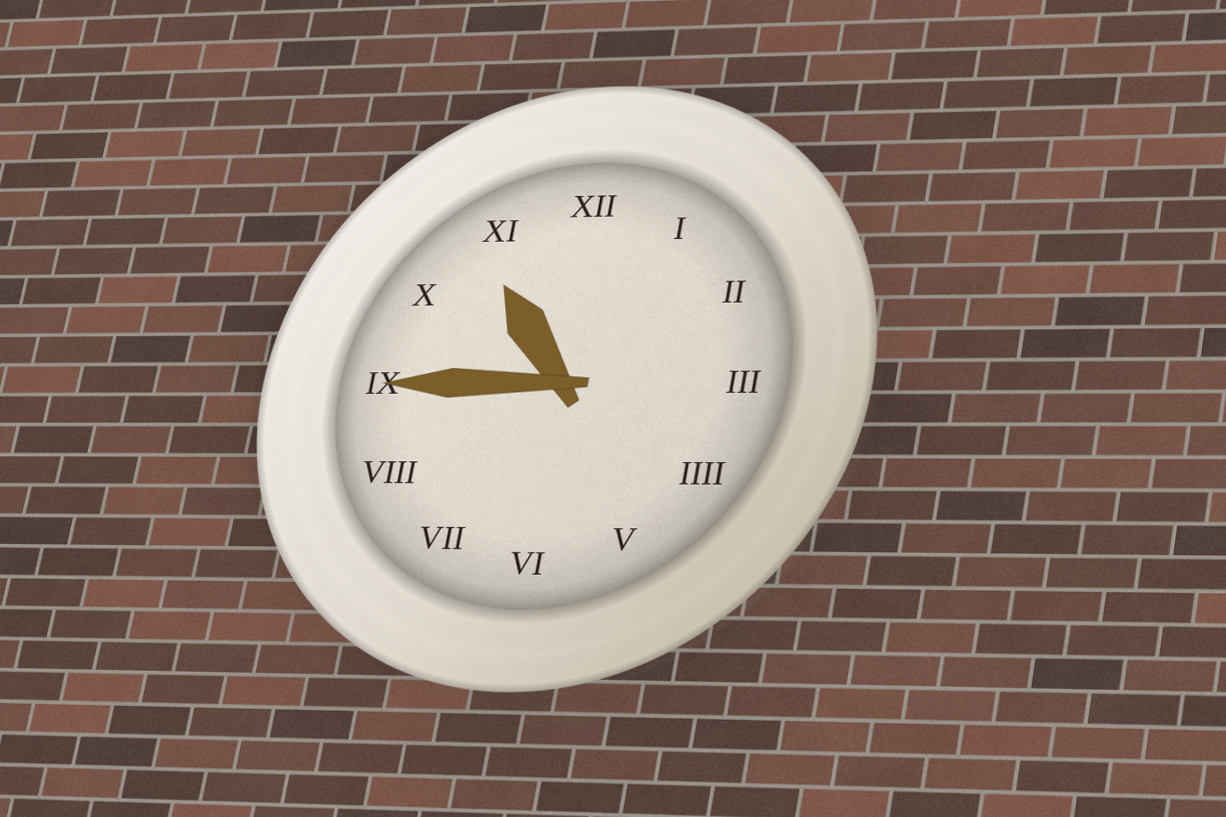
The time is 10:45
